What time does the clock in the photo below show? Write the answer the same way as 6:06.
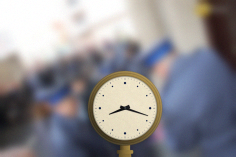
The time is 8:18
